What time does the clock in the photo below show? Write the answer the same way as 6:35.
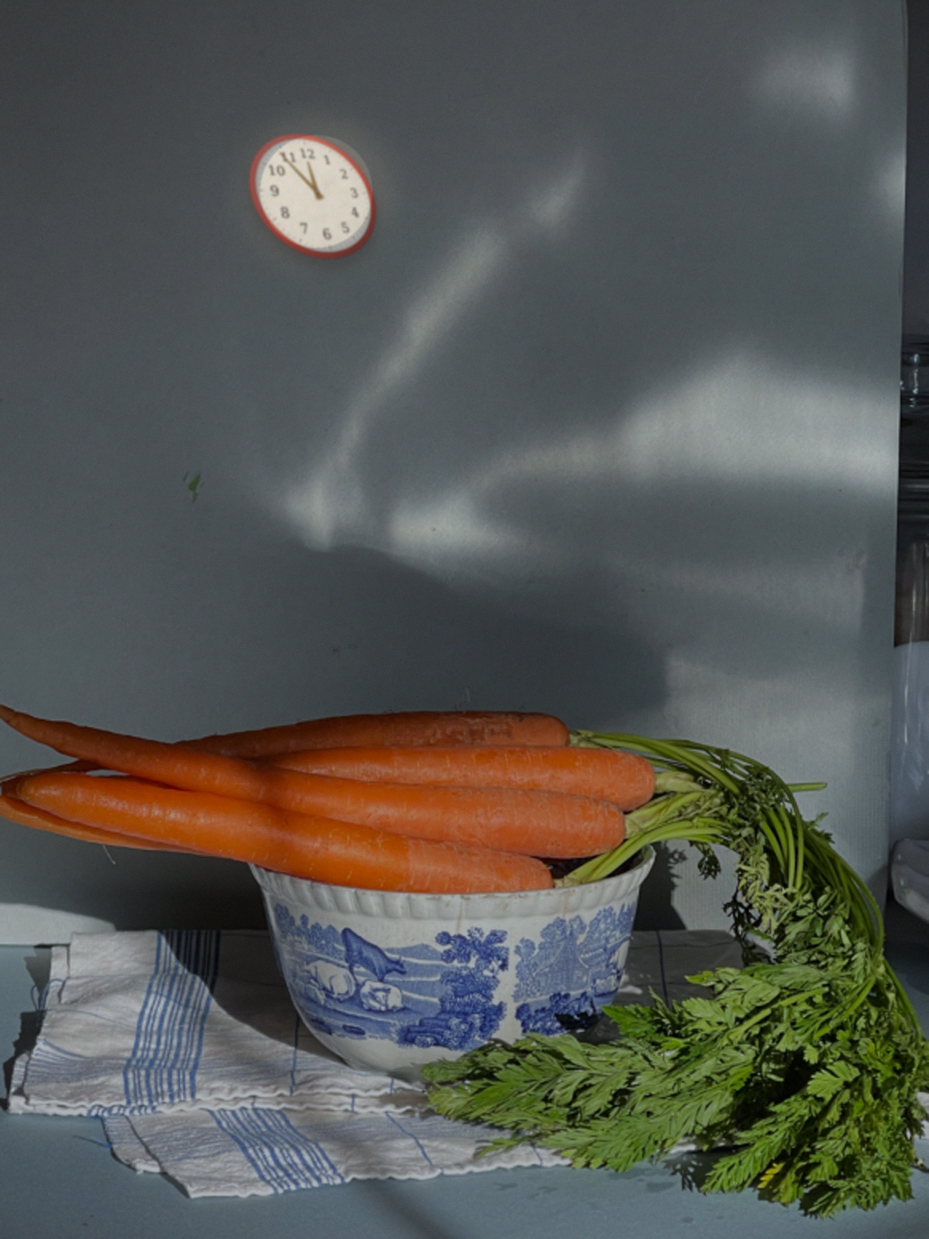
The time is 11:54
